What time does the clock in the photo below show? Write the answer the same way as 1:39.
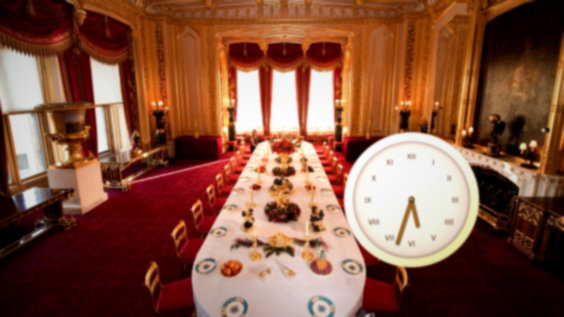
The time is 5:33
